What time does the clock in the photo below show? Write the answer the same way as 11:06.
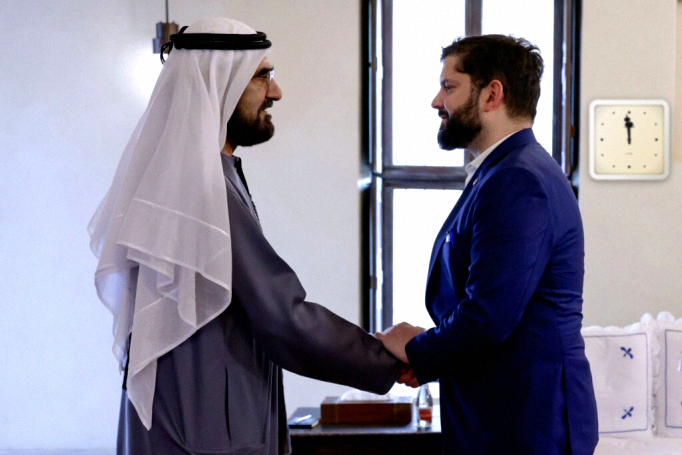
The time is 11:59
